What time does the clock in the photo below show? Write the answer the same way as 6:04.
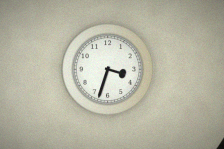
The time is 3:33
